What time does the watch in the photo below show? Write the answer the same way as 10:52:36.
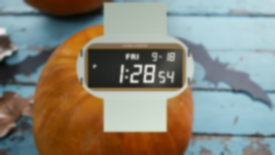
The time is 1:28:54
